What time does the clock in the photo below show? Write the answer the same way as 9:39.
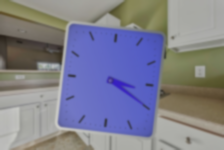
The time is 3:20
